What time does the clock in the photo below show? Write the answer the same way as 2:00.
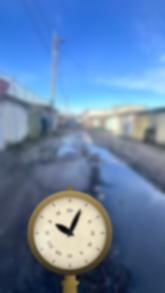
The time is 10:04
